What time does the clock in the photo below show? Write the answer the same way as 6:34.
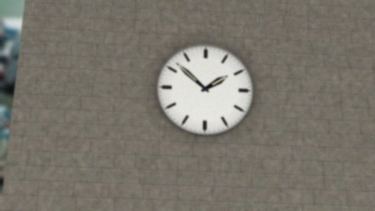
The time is 1:52
